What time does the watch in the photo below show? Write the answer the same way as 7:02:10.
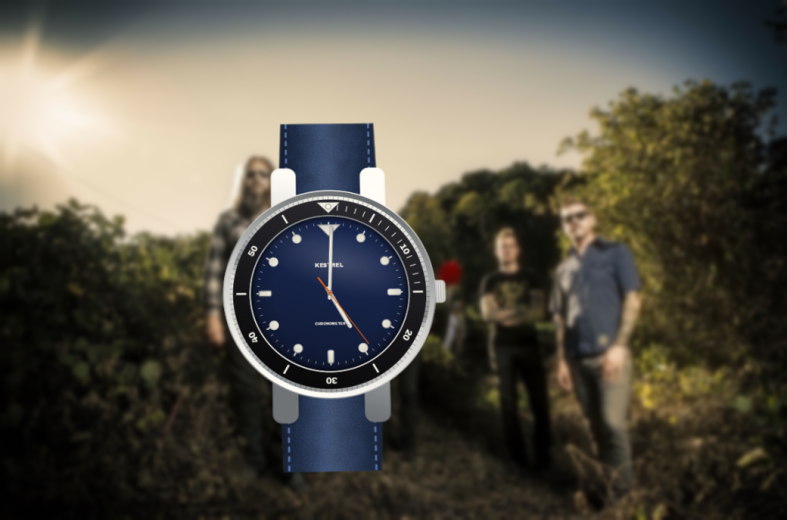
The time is 5:00:24
